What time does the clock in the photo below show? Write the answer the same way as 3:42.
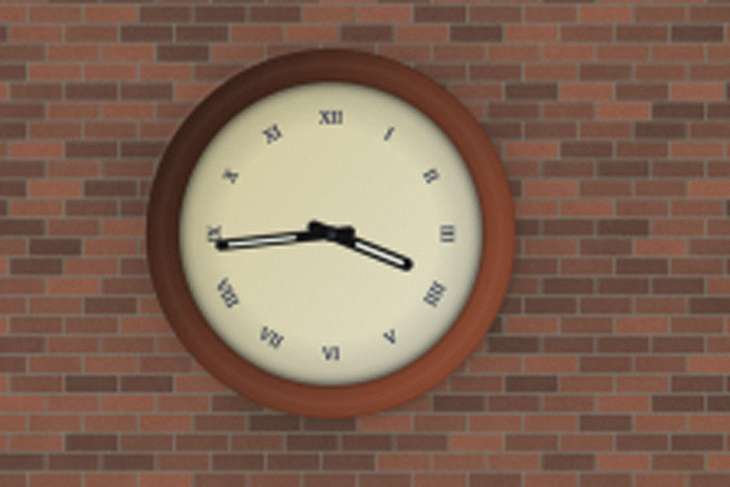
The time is 3:44
